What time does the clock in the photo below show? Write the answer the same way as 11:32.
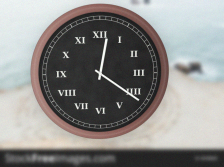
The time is 12:21
